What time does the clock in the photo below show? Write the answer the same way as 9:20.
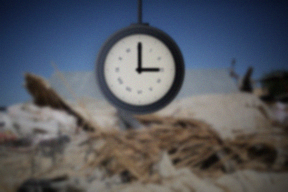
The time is 3:00
